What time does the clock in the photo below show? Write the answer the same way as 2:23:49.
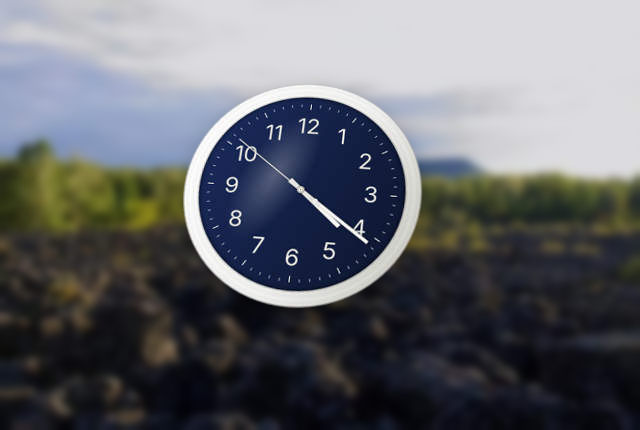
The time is 4:20:51
